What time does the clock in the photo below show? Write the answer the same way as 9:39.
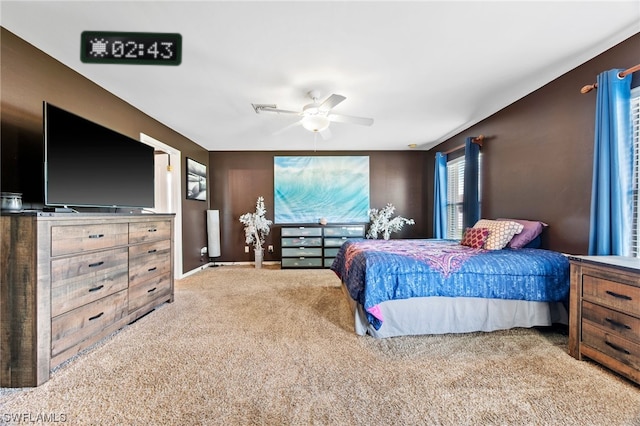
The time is 2:43
